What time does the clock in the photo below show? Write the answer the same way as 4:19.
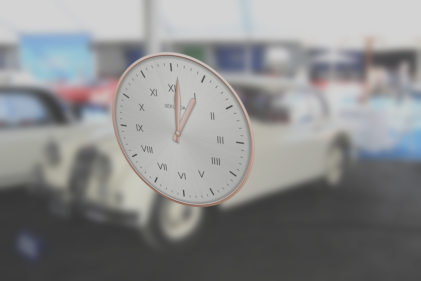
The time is 1:01
